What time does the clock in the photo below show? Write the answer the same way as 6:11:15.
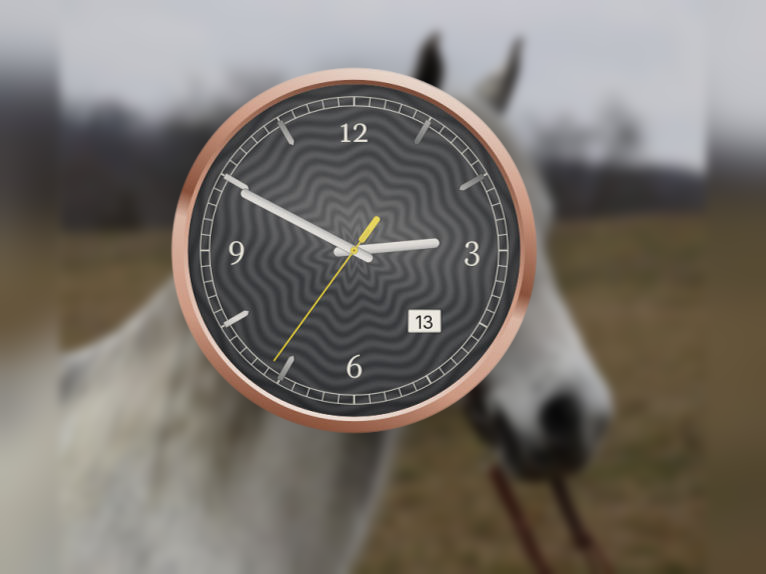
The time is 2:49:36
